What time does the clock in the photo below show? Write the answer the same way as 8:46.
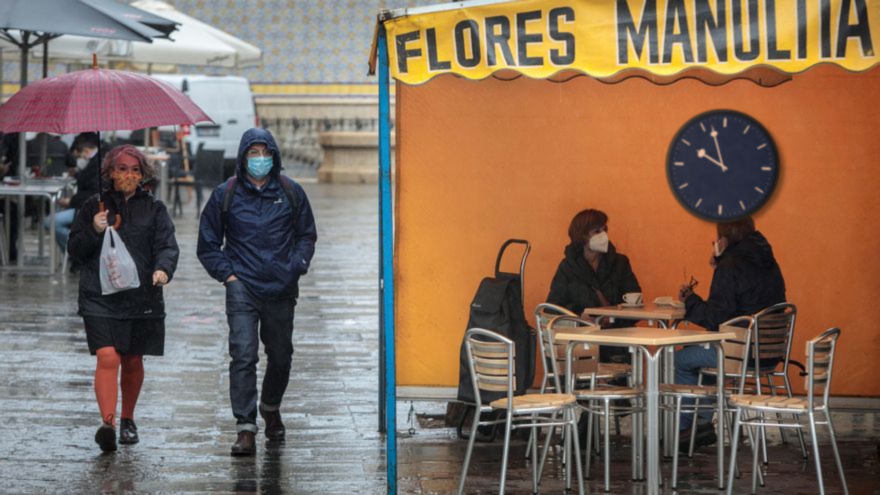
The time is 9:57
